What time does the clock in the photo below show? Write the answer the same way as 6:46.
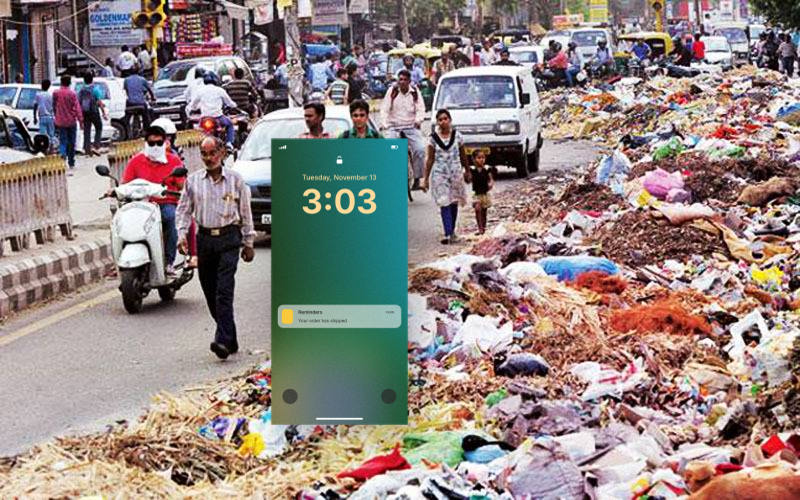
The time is 3:03
